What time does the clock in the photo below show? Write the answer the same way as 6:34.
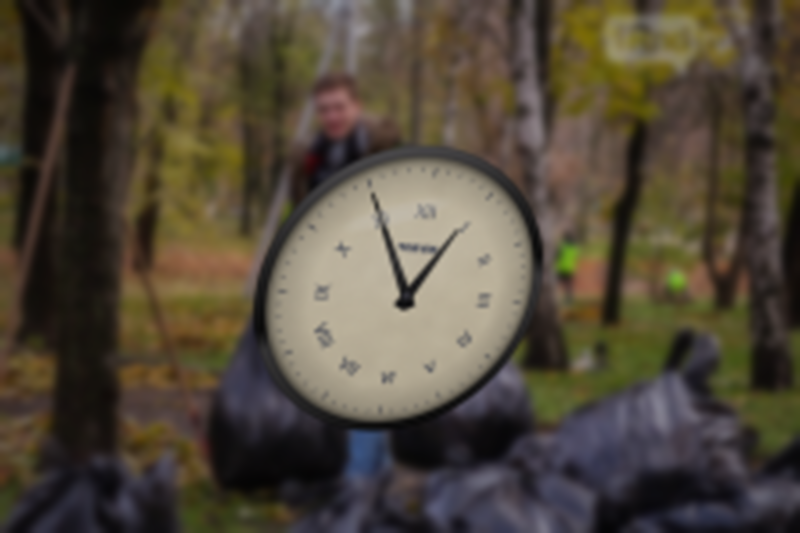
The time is 12:55
